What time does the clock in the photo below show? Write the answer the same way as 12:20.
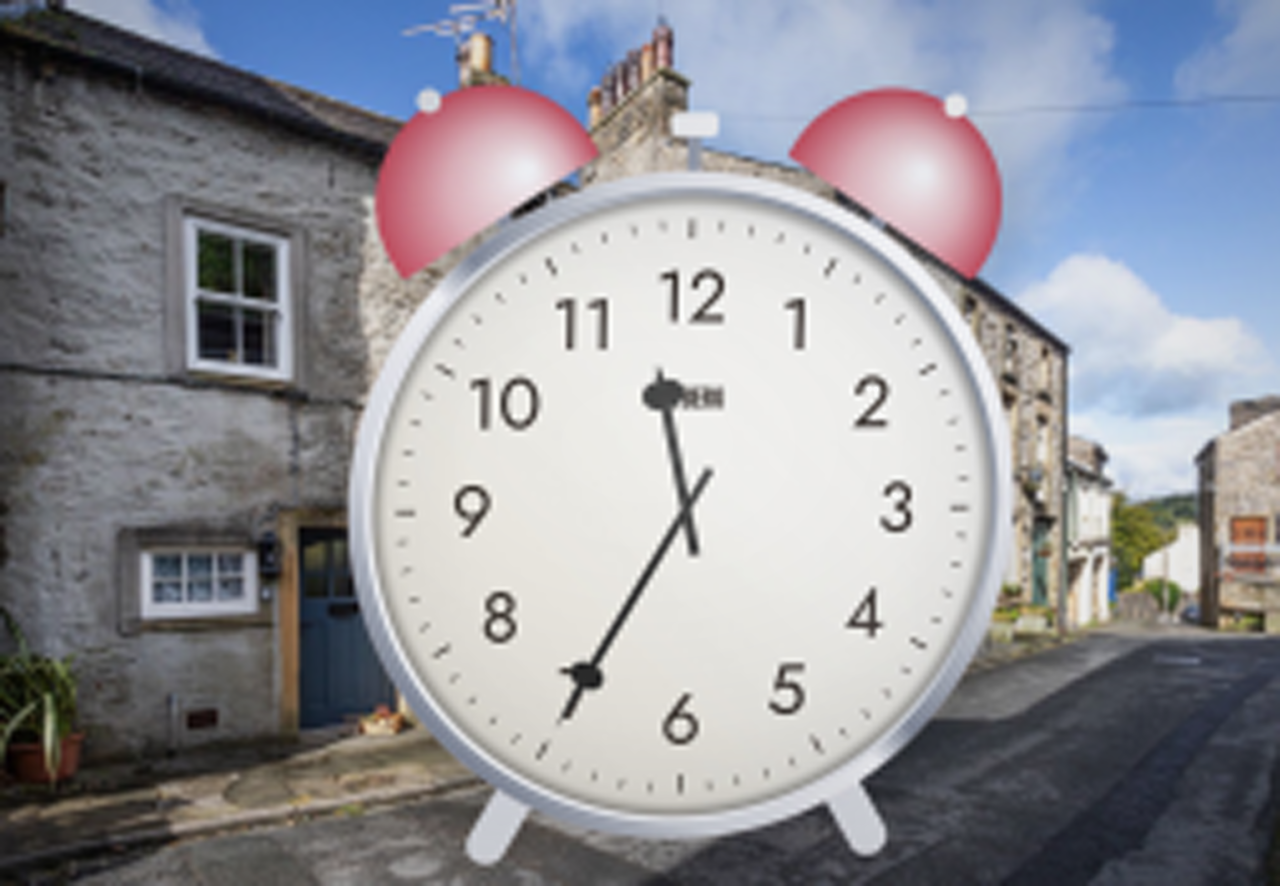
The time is 11:35
